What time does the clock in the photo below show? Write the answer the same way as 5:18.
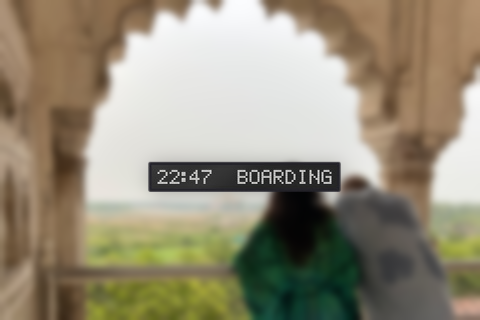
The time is 22:47
